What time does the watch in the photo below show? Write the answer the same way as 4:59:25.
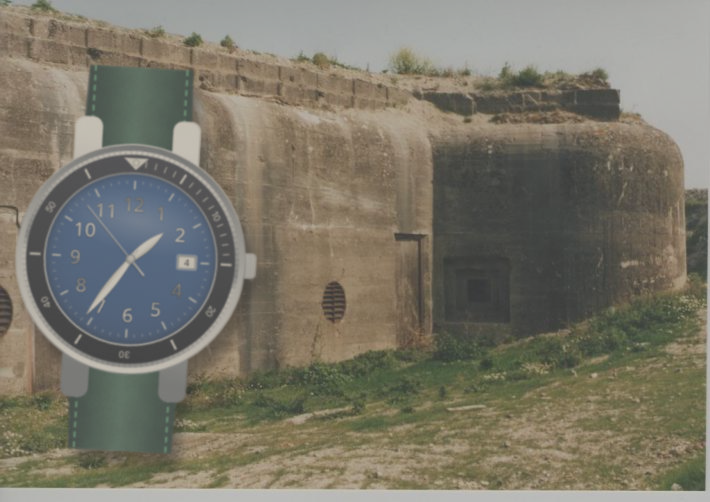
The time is 1:35:53
